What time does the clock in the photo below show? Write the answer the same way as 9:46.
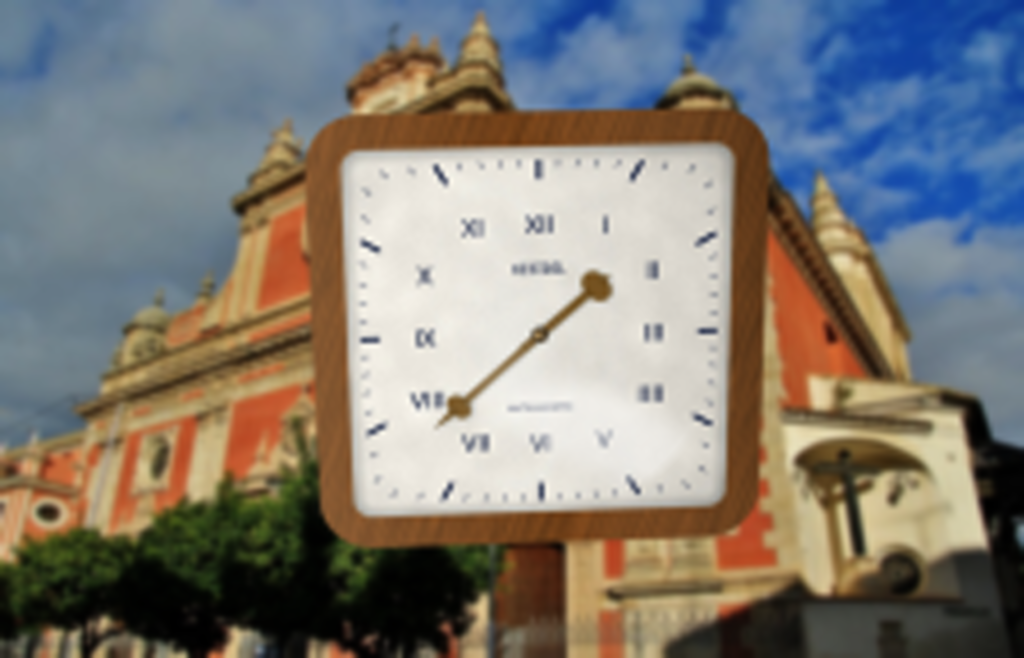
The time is 1:38
